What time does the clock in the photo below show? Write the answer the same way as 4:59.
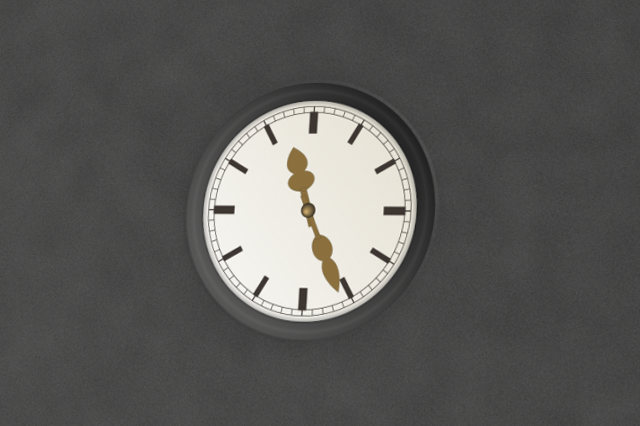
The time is 11:26
